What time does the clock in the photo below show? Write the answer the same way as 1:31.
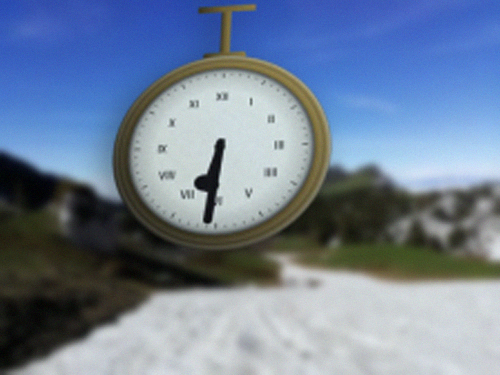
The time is 6:31
